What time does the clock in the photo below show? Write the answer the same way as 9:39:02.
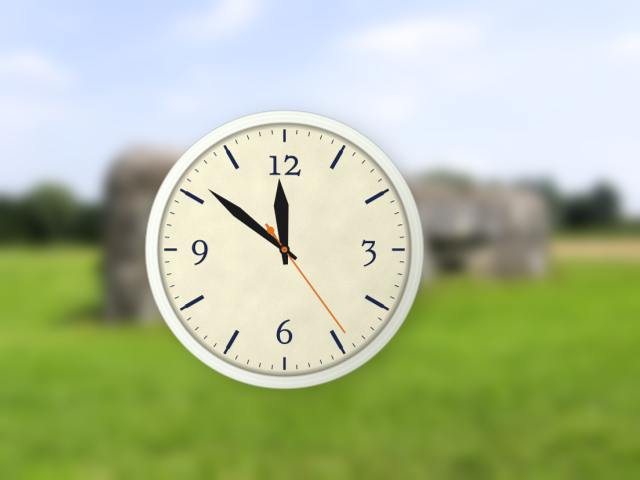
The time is 11:51:24
